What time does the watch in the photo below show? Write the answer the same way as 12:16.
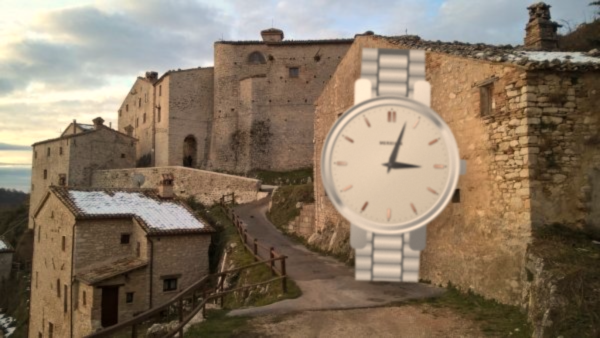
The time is 3:03
